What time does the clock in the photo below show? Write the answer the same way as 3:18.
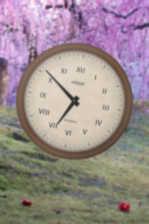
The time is 6:51
